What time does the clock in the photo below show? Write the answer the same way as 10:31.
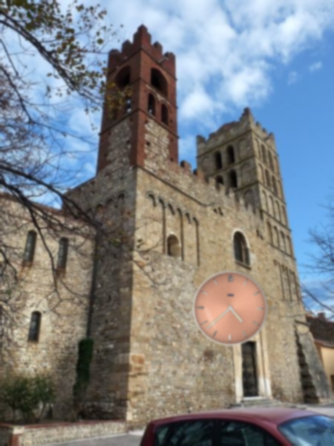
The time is 4:38
